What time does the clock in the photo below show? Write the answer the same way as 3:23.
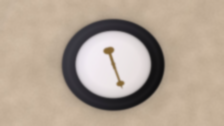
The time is 11:27
